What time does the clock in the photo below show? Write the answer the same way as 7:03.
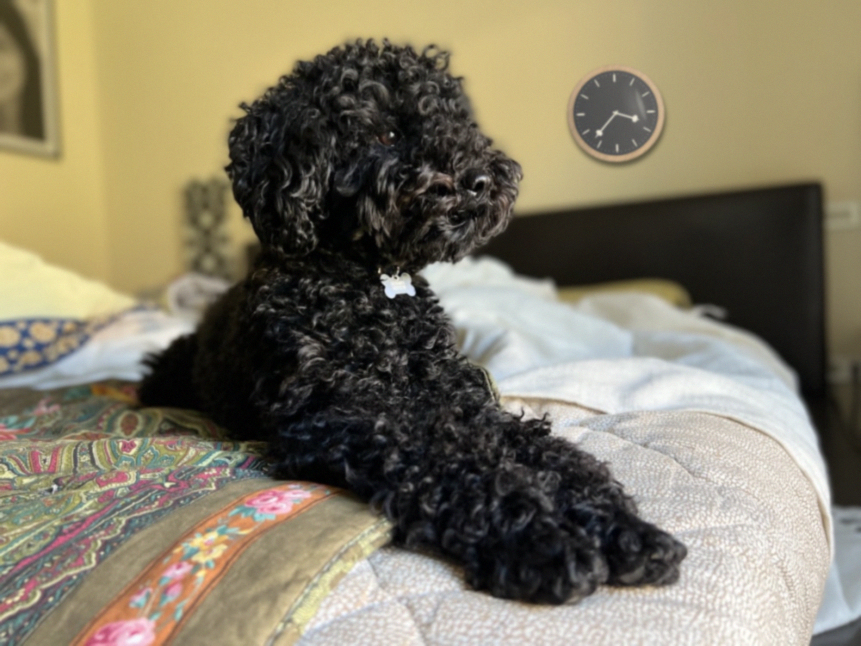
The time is 3:37
